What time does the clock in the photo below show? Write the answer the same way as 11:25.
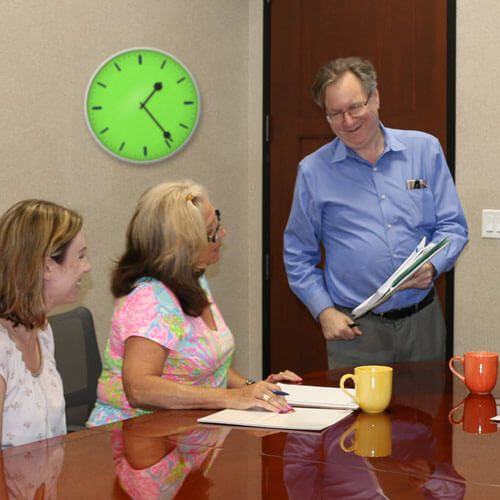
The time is 1:24
